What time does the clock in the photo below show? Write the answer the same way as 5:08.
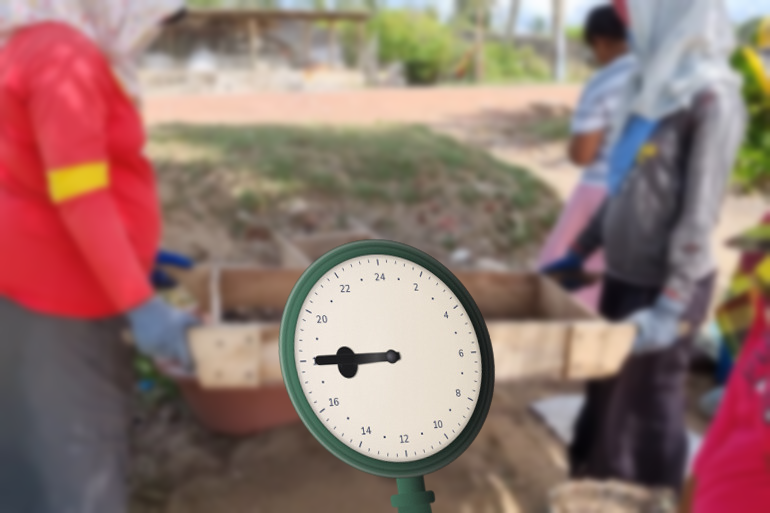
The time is 17:45
